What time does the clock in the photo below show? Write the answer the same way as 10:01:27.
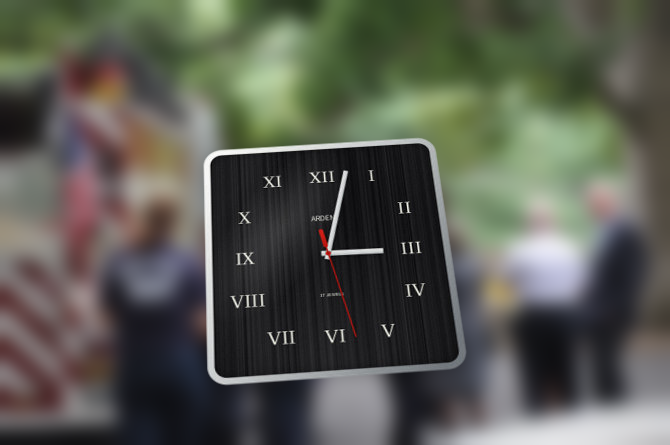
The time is 3:02:28
